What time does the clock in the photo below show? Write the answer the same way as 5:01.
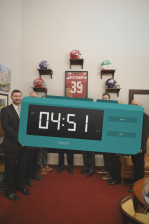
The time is 4:51
